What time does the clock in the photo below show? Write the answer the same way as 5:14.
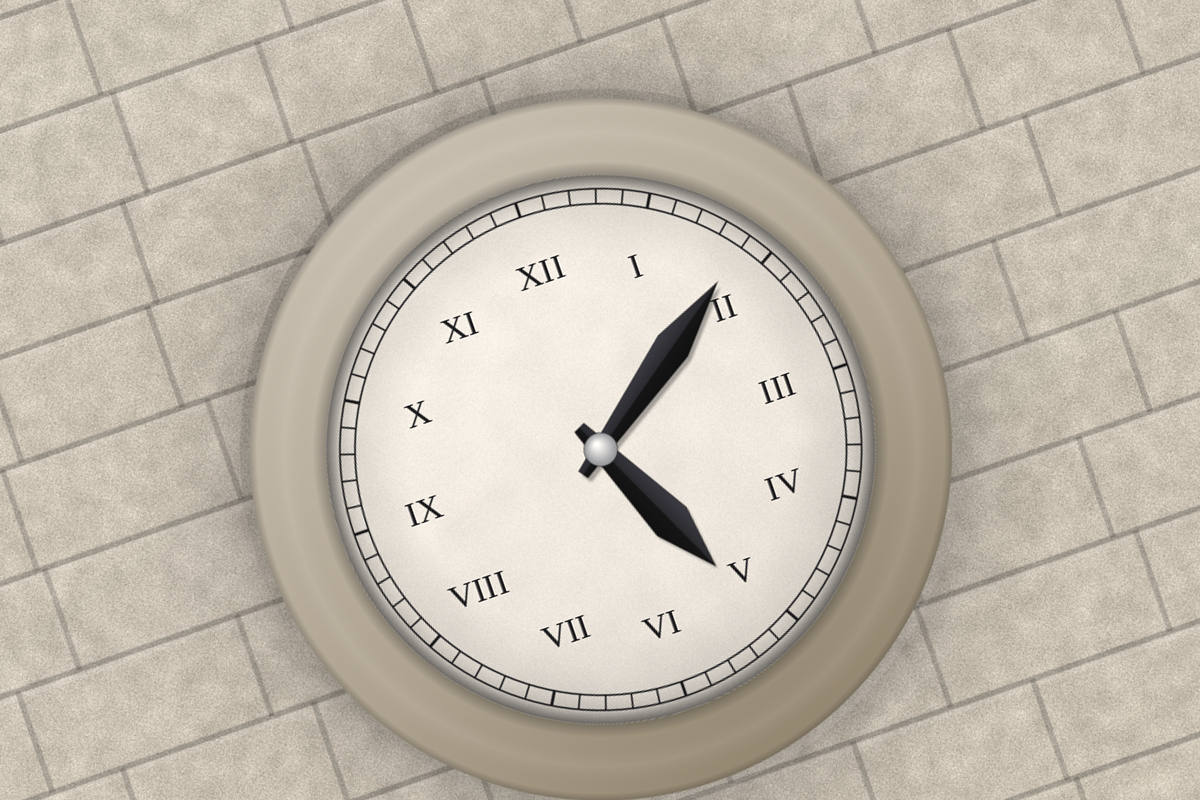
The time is 5:09
